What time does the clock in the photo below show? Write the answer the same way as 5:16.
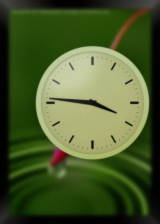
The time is 3:46
